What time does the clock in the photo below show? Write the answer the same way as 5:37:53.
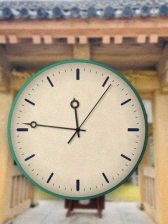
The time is 11:46:06
